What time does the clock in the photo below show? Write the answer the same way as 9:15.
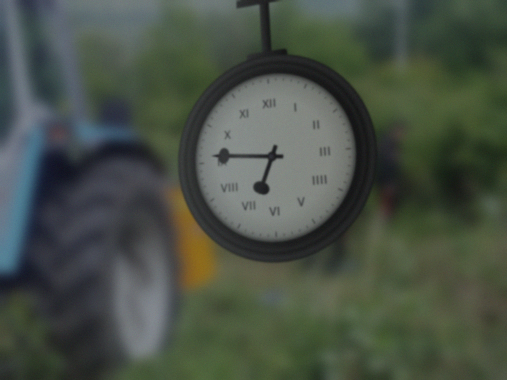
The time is 6:46
